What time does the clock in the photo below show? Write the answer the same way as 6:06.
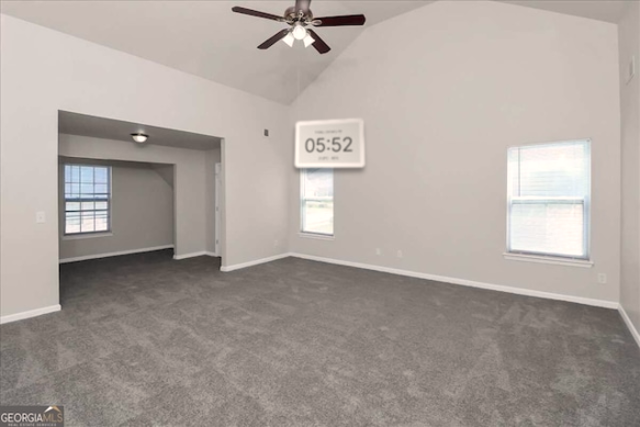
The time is 5:52
